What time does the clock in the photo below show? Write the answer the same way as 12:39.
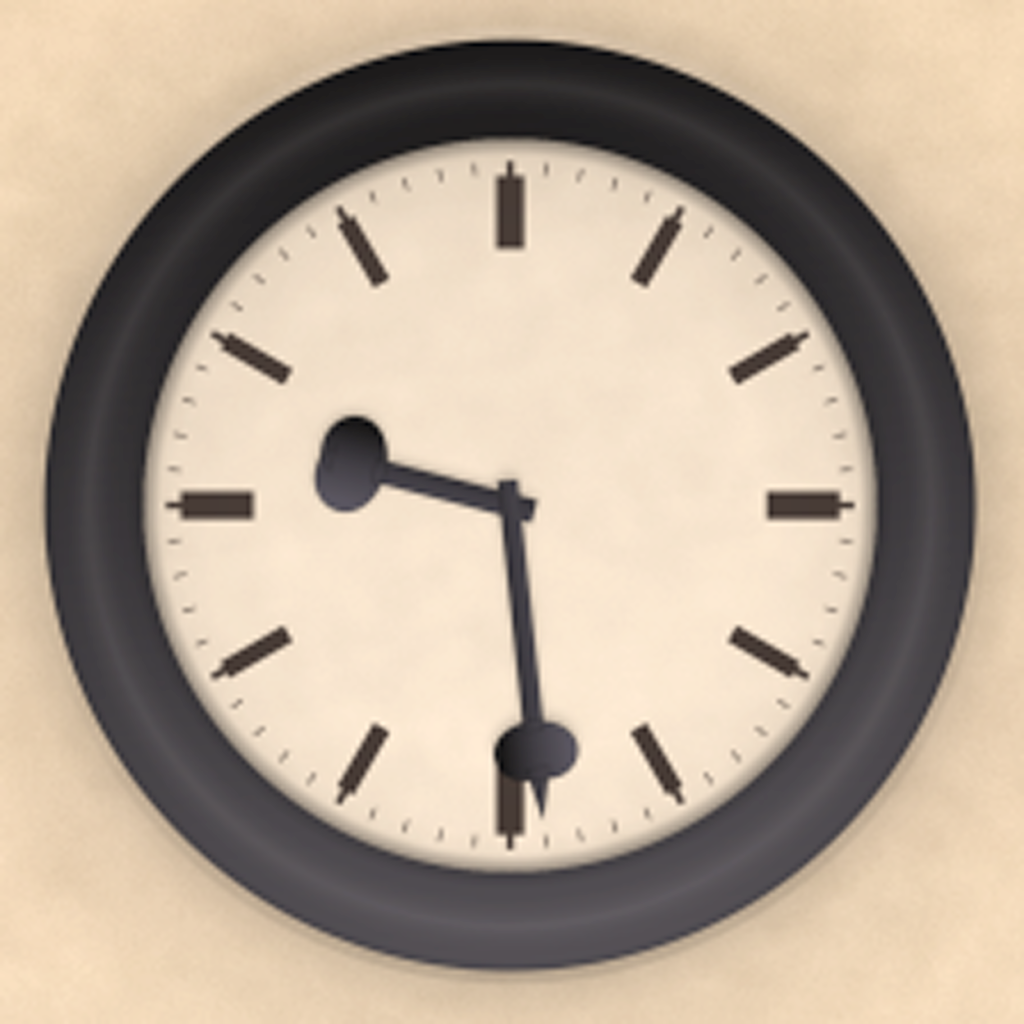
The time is 9:29
